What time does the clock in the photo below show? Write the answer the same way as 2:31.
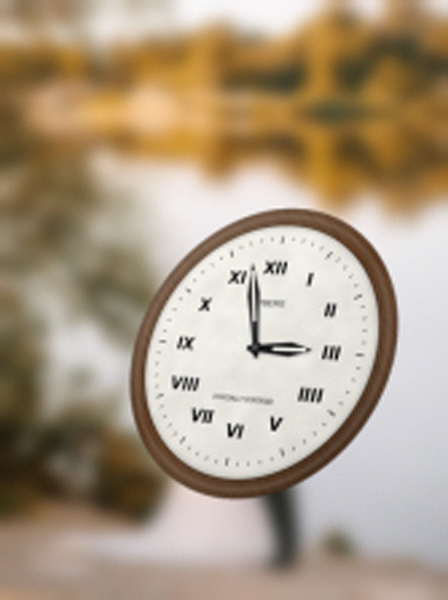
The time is 2:57
